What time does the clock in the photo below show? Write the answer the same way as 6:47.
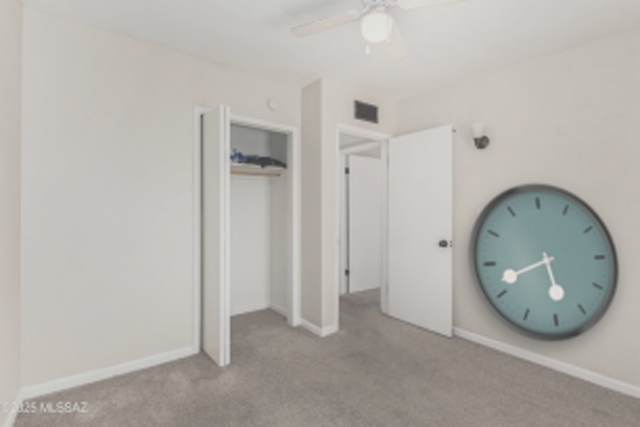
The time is 5:42
